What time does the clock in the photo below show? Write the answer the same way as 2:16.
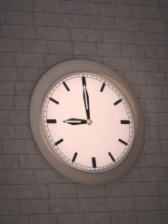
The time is 9:00
